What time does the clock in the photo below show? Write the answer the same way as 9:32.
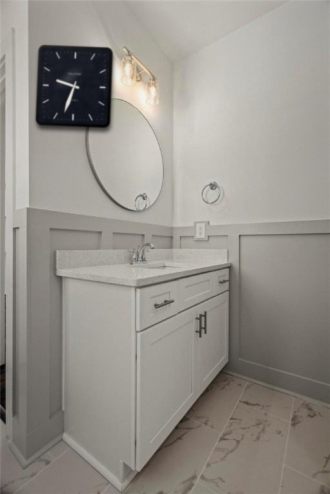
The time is 9:33
